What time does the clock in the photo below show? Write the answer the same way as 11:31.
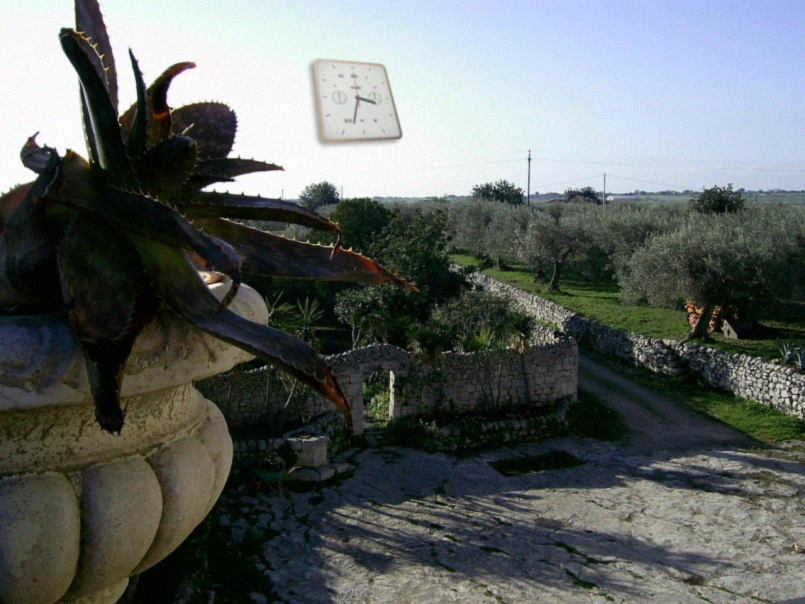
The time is 3:33
